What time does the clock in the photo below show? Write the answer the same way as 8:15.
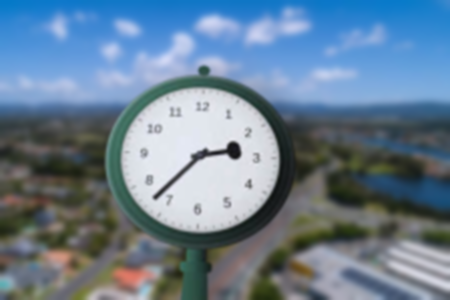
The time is 2:37
